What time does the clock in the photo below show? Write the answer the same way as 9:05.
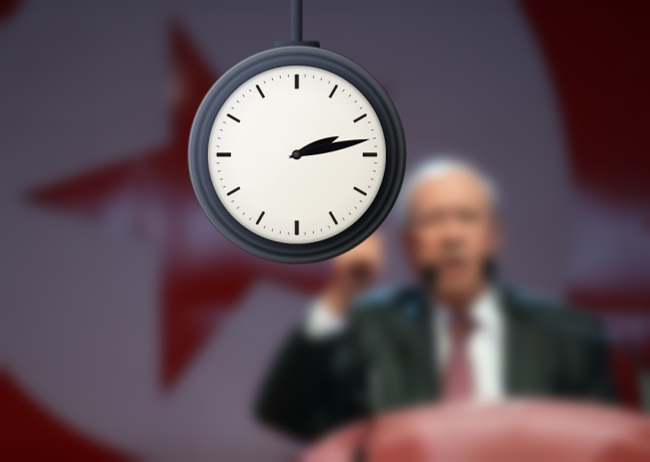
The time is 2:13
